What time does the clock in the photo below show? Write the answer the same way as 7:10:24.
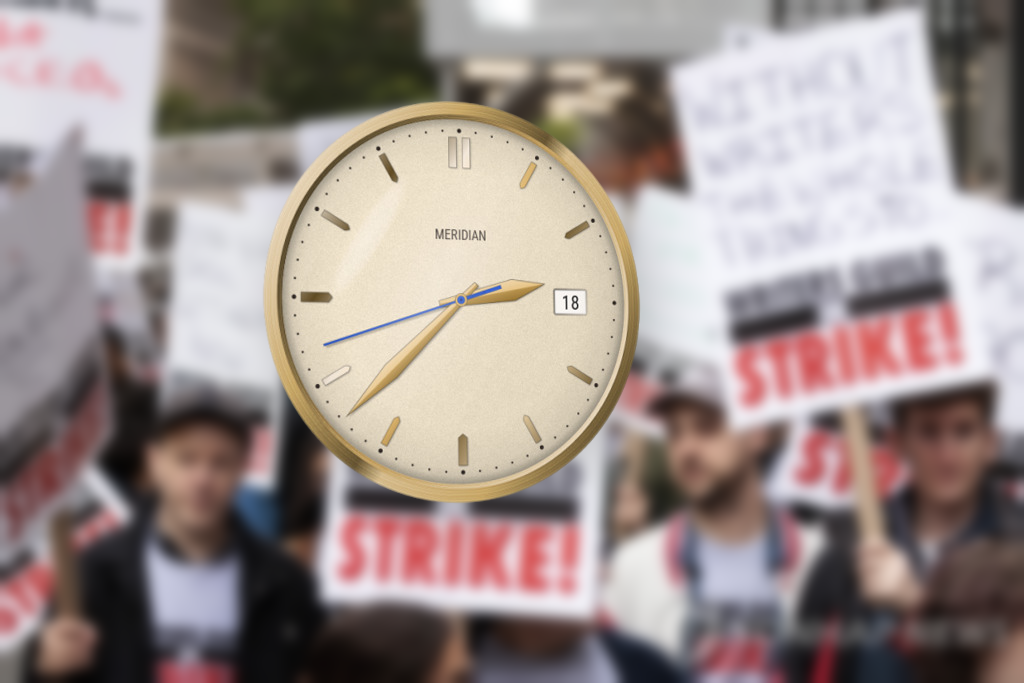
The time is 2:37:42
